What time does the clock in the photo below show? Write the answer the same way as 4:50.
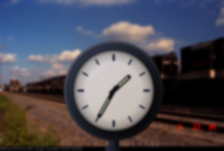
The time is 1:35
